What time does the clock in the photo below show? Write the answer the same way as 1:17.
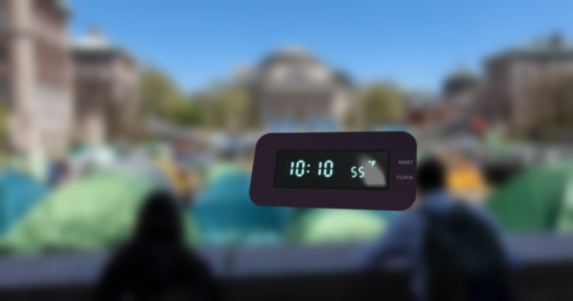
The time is 10:10
